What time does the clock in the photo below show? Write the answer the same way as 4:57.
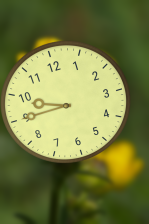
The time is 9:45
